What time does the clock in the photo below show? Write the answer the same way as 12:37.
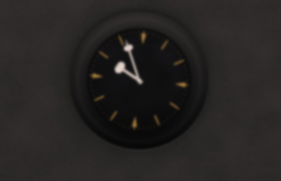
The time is 9:56
